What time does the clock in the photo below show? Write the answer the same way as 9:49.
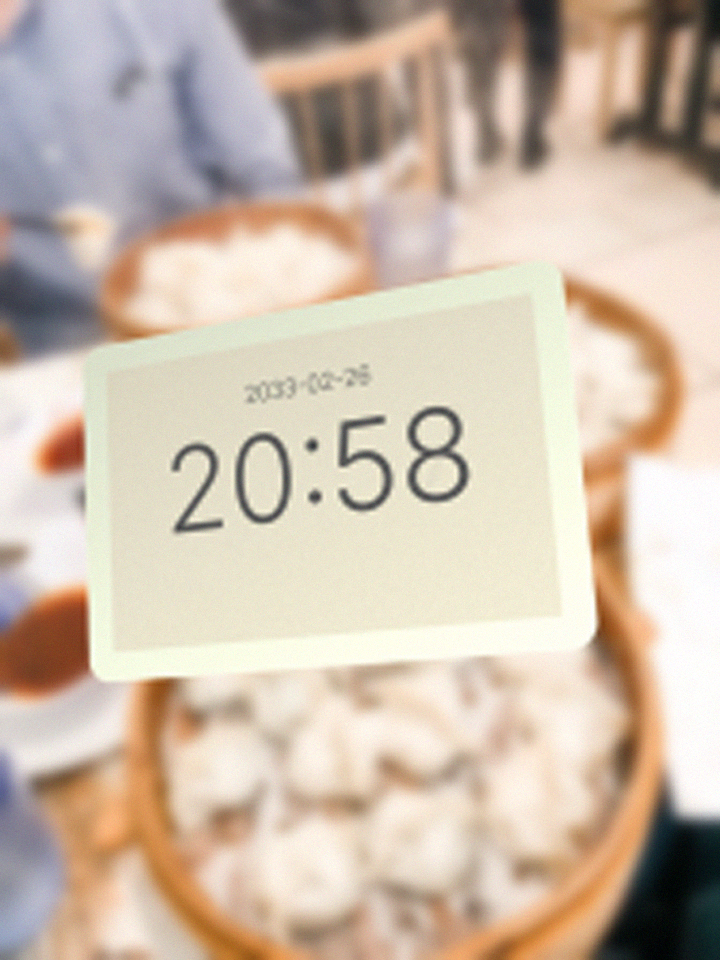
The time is 20:58
